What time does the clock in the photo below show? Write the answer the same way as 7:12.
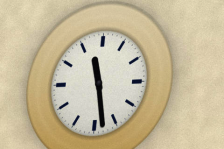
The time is 11:28
